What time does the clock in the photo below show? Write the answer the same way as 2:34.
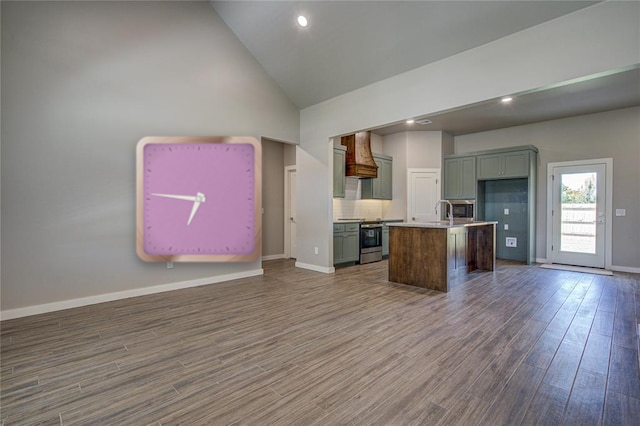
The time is 6:46
